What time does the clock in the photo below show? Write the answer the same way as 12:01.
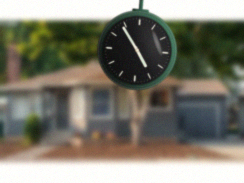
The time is 4:54
